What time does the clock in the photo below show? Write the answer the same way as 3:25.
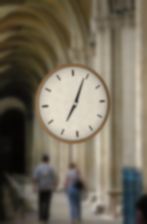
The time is 7:04
